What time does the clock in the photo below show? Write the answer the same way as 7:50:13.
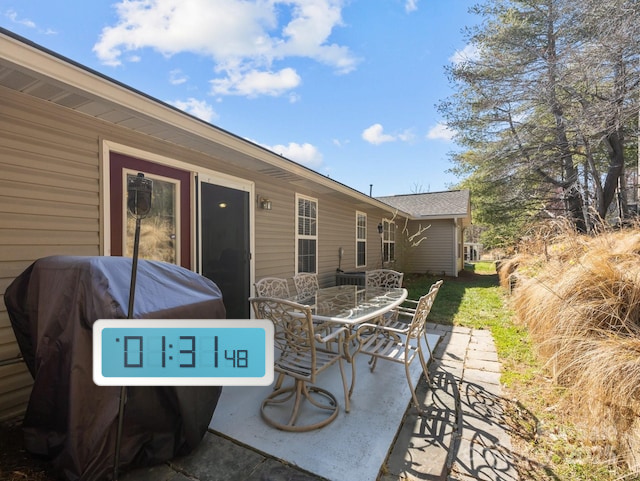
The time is 1:31:48
